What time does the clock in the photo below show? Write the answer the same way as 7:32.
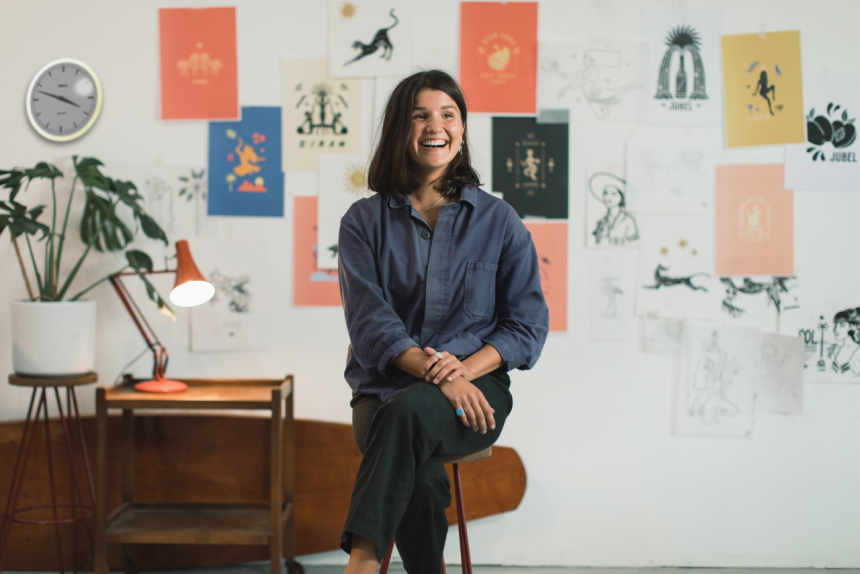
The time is 3:48
